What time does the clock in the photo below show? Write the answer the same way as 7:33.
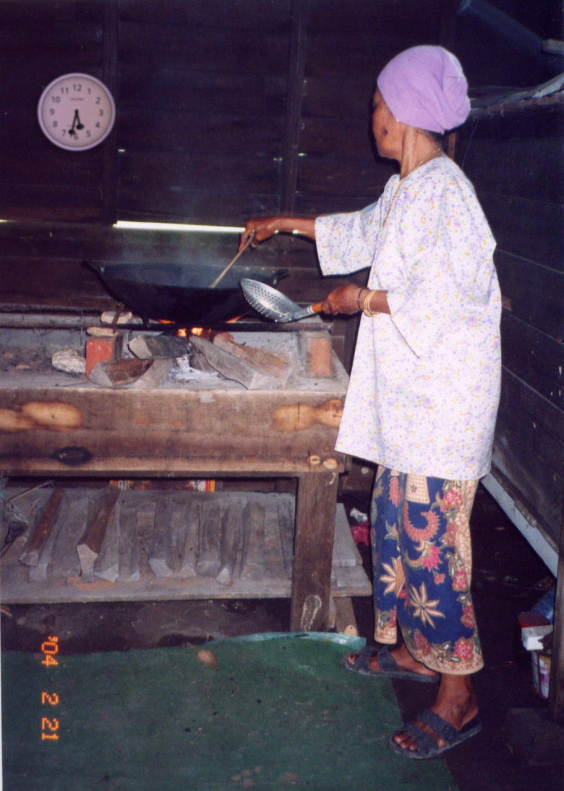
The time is 5:32
